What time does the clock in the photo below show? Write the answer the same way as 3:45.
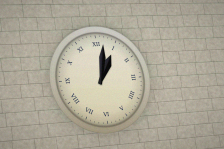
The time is 1:02
